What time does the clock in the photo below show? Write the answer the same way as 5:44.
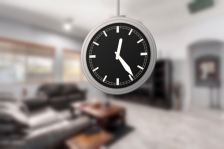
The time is 12:24
